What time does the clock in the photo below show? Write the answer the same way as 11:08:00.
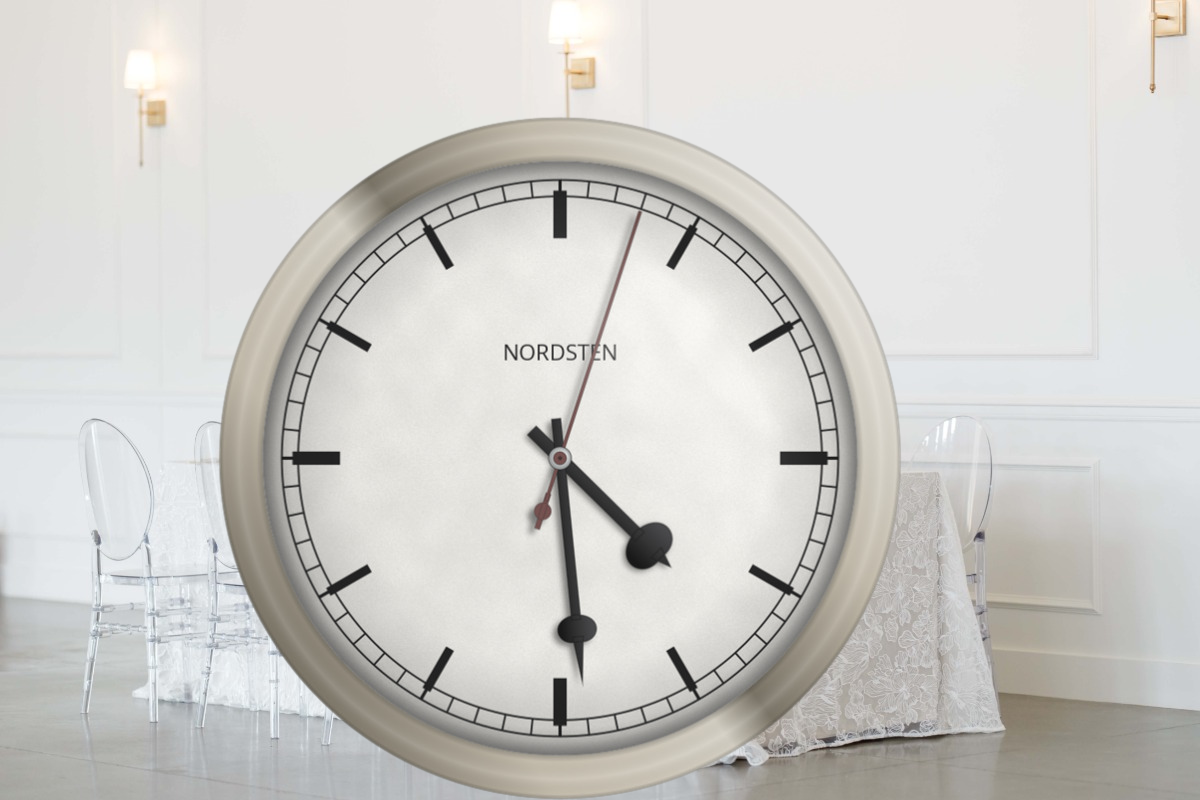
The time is 4:29:03
